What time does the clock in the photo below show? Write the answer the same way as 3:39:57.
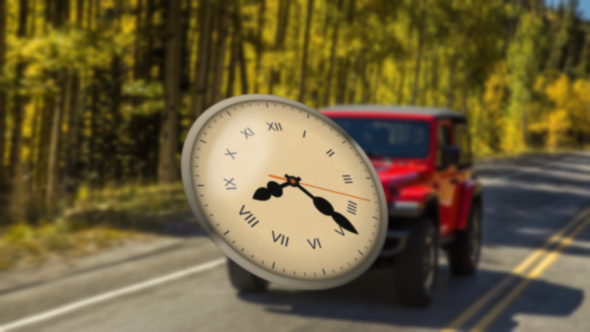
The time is 8:23:18
